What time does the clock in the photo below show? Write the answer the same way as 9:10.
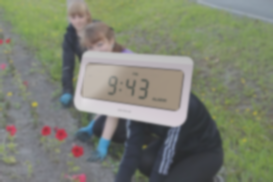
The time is 9:43
